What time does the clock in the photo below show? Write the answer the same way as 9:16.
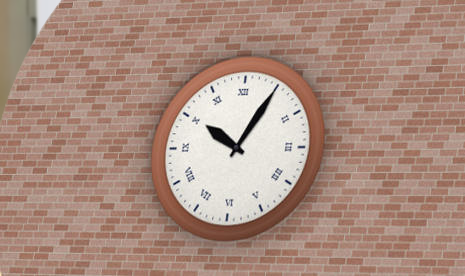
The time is 10:05
